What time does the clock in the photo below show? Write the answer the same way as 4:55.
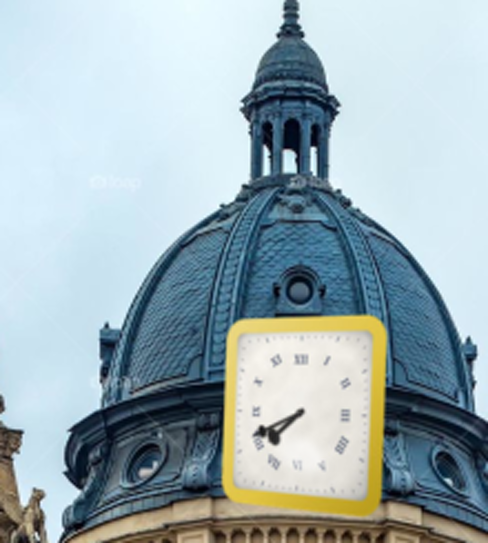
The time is 7:41
